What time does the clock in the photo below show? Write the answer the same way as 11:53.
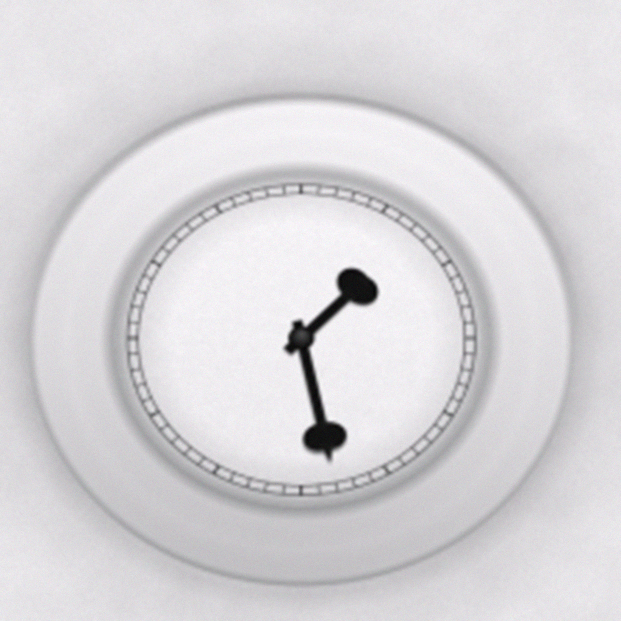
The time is 1:28
